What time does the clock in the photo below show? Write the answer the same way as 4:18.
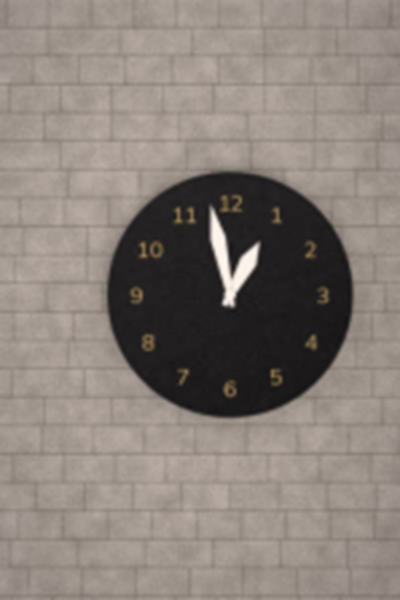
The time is 12:58
